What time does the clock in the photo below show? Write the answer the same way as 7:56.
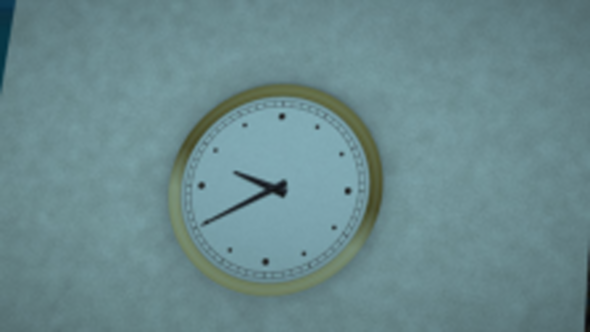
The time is 9:40
